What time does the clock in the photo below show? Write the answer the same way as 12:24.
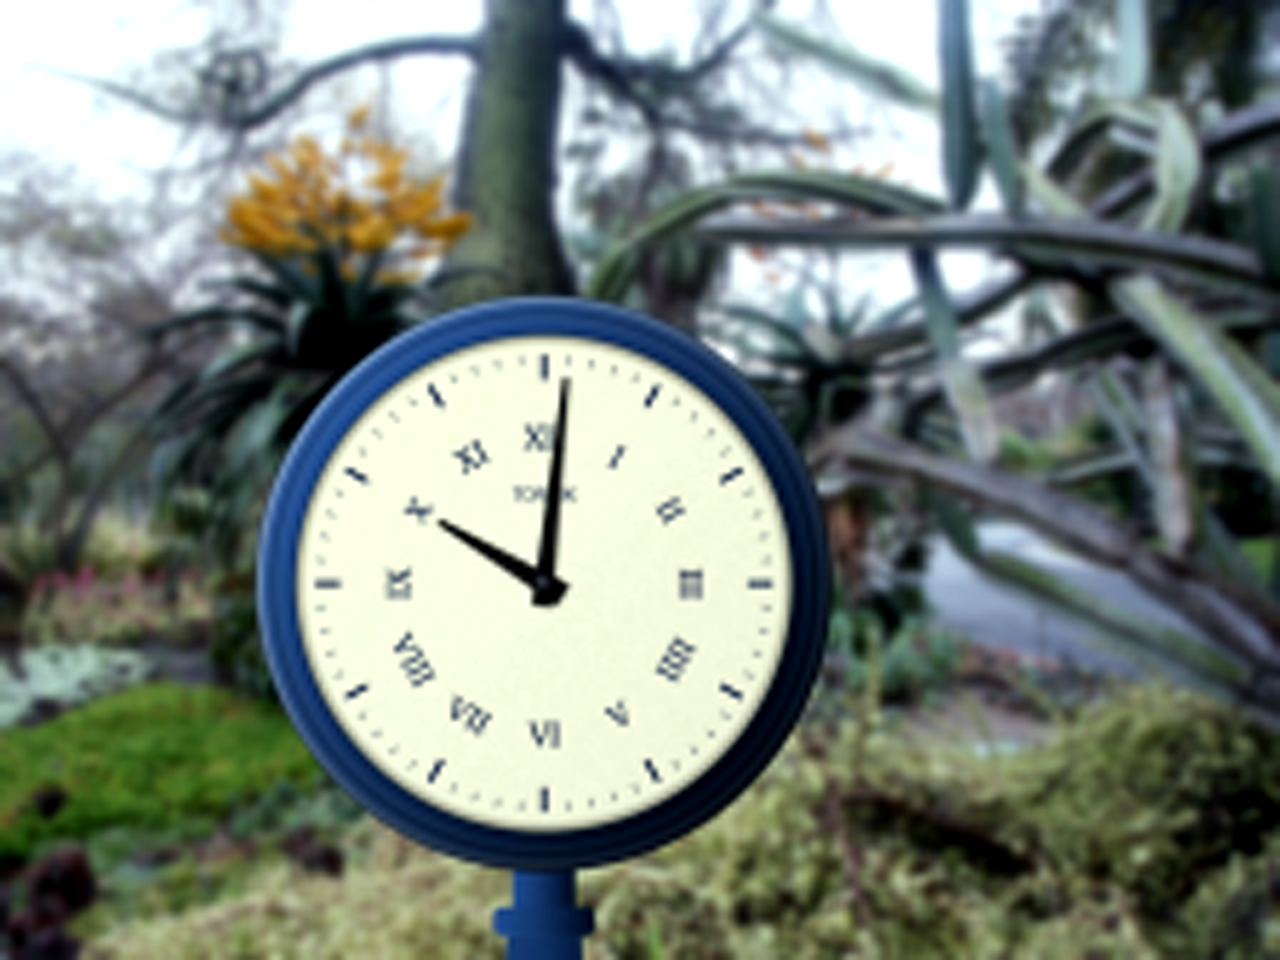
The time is 10:01
